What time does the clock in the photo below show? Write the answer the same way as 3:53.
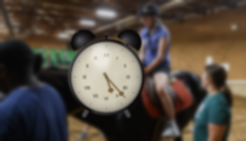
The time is 5:23
